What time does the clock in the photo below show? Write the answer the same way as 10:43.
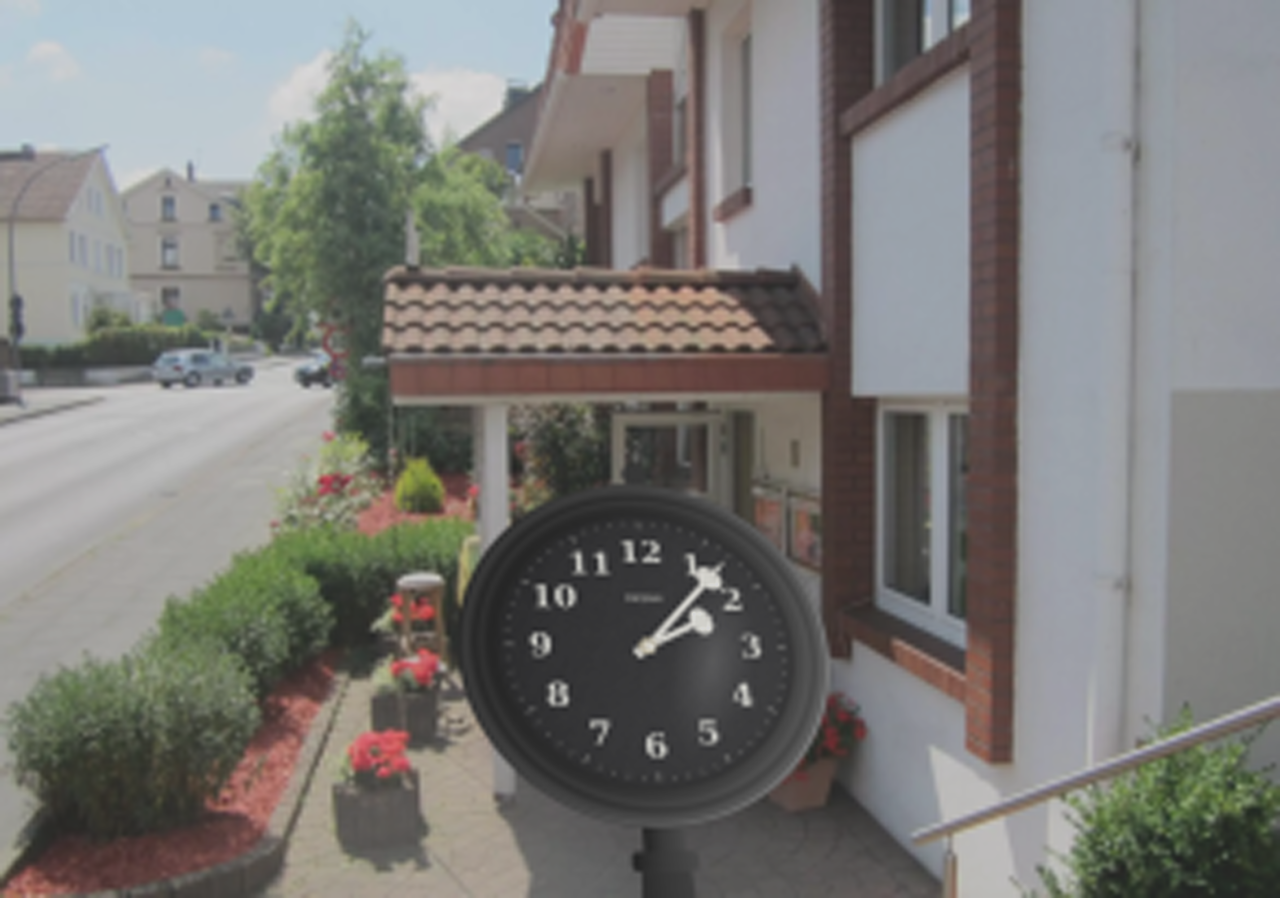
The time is 2:07
